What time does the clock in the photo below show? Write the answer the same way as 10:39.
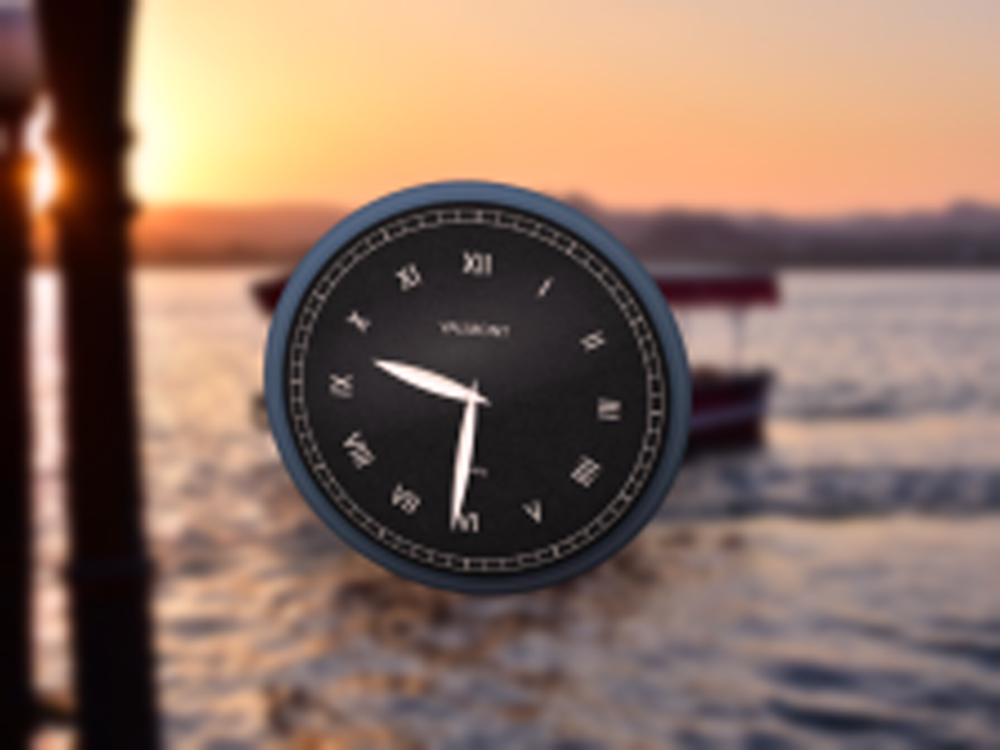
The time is 9:31
